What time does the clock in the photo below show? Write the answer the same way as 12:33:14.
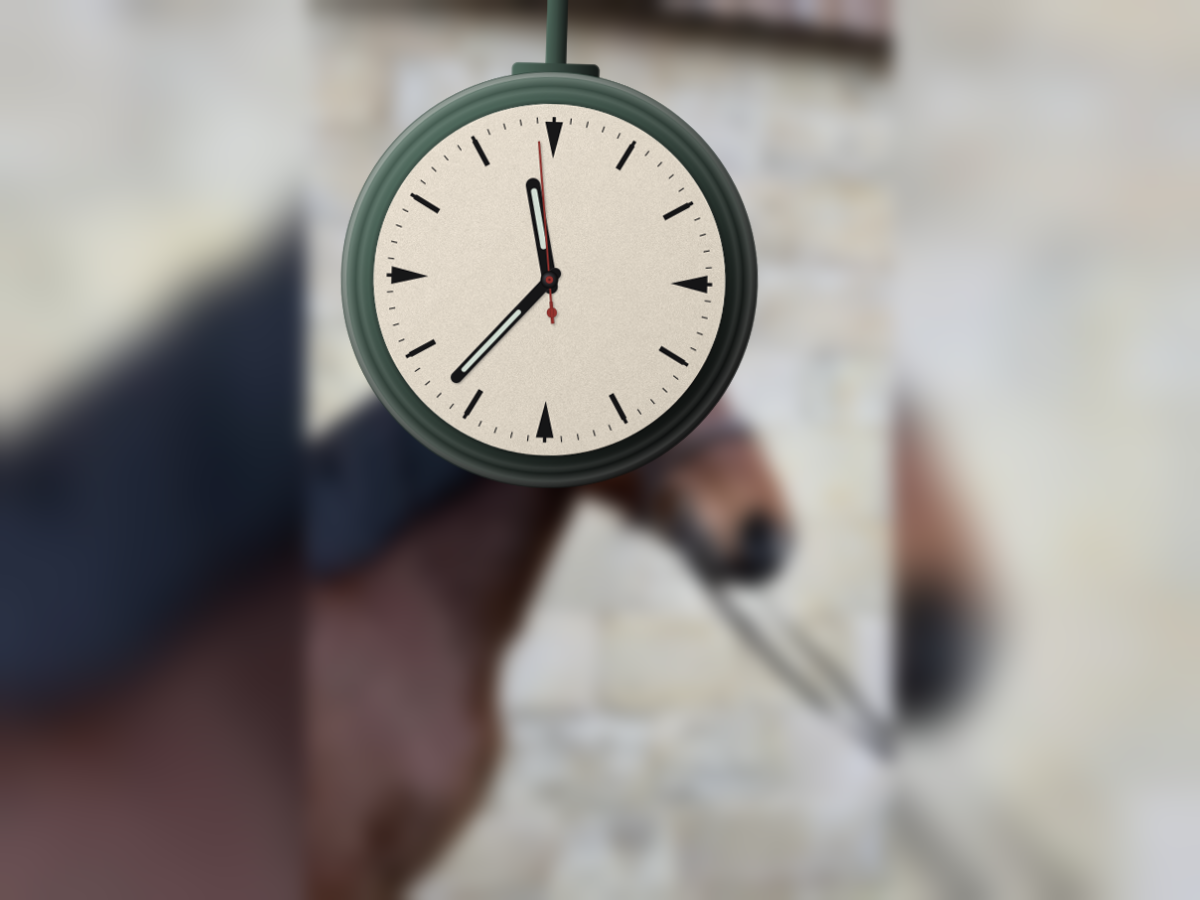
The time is 11:36:59
